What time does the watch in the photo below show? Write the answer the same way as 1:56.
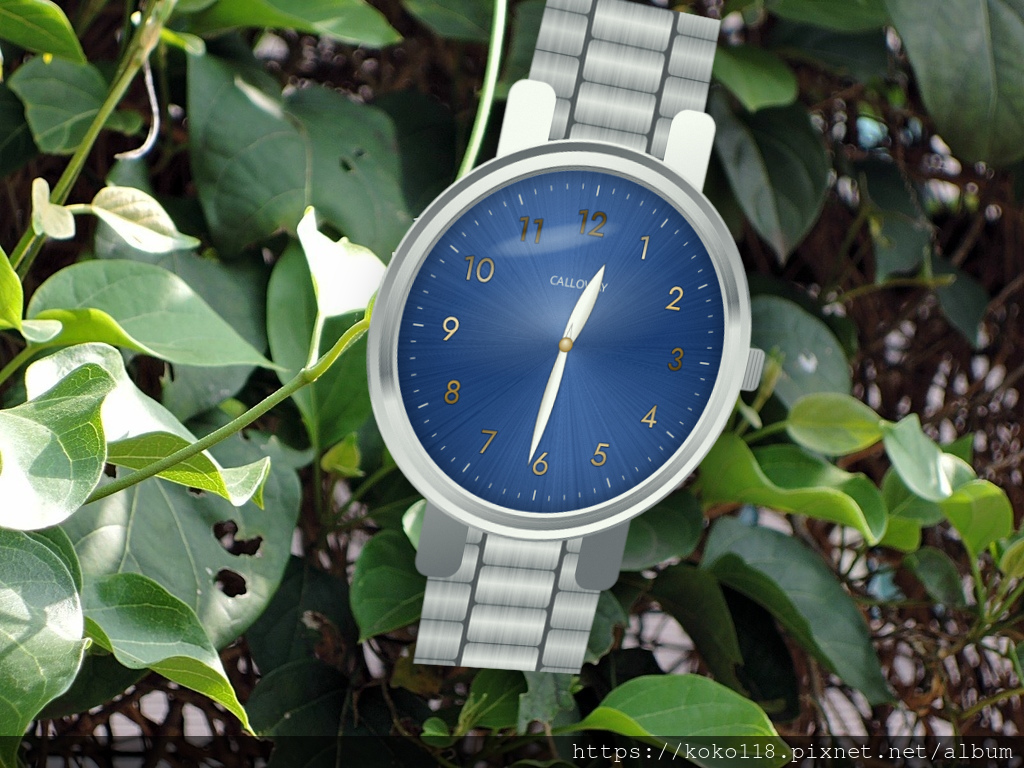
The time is 12:31
